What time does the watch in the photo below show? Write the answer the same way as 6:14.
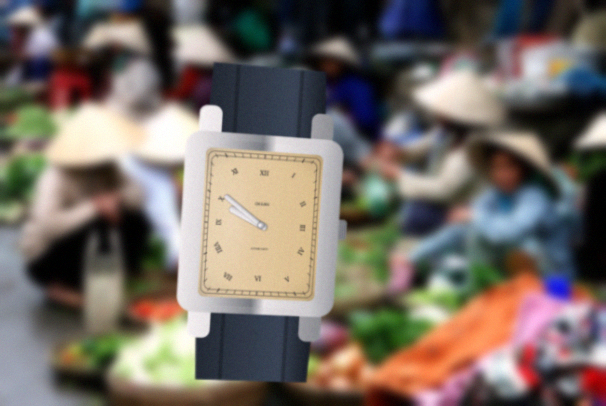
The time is 9:51
